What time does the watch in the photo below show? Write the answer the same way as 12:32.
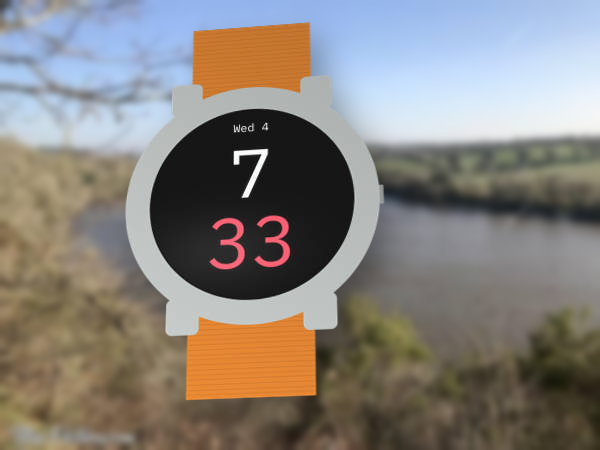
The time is 7:33
